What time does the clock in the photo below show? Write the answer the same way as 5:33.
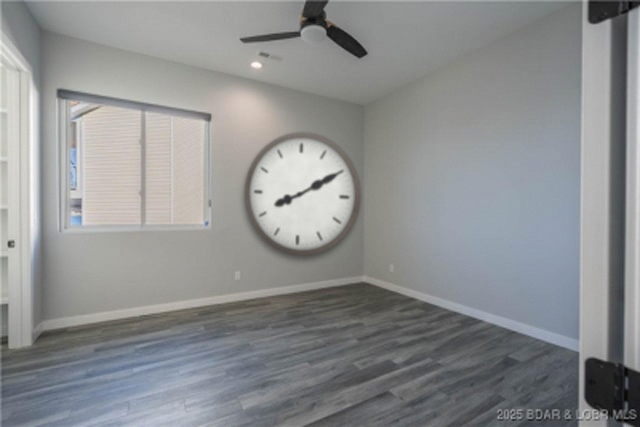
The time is 8:10
